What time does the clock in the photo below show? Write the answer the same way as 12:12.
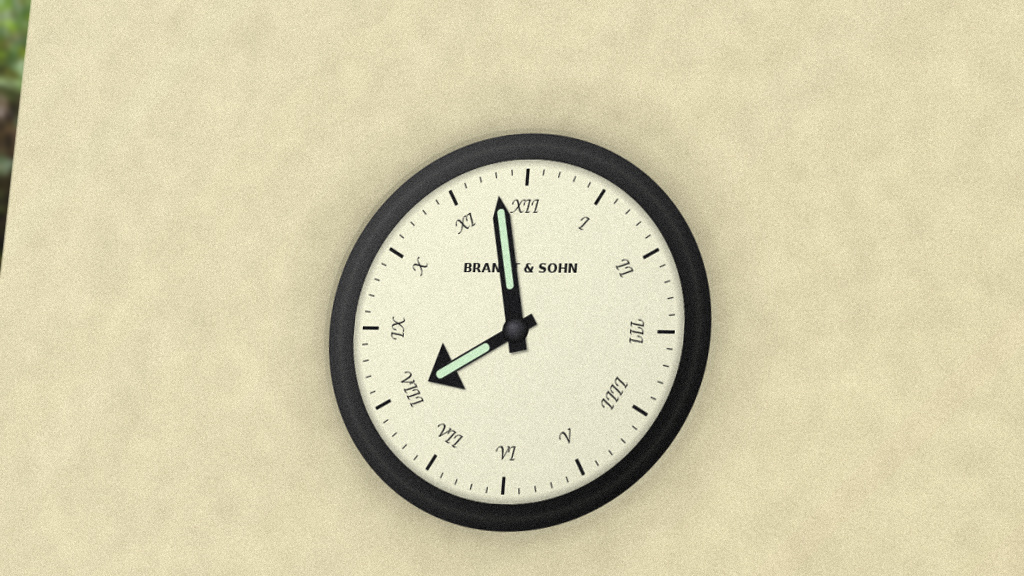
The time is 7:58
